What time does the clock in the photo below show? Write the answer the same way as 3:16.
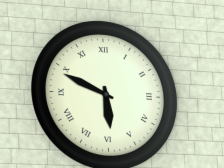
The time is 5:49
